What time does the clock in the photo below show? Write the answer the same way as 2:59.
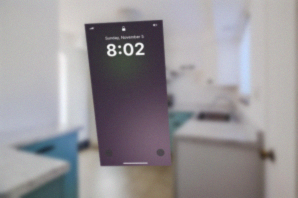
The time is 8:02
